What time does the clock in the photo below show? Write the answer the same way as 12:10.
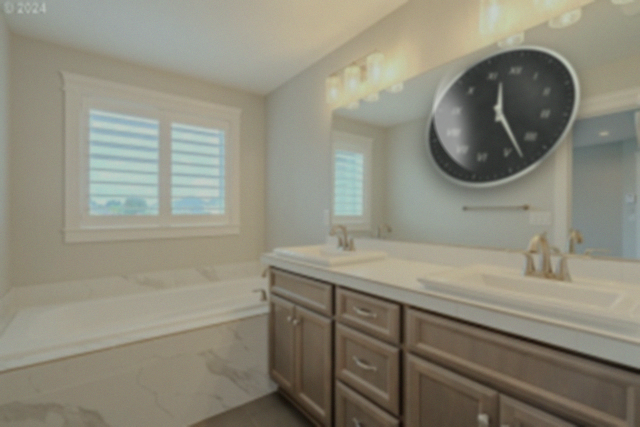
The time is 11:23
